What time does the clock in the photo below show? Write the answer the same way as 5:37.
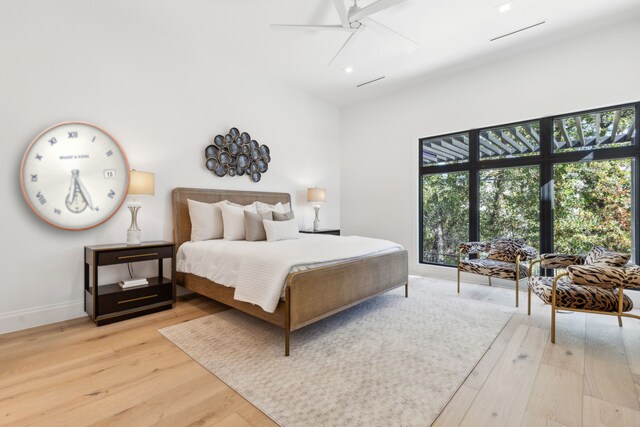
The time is 6:26
